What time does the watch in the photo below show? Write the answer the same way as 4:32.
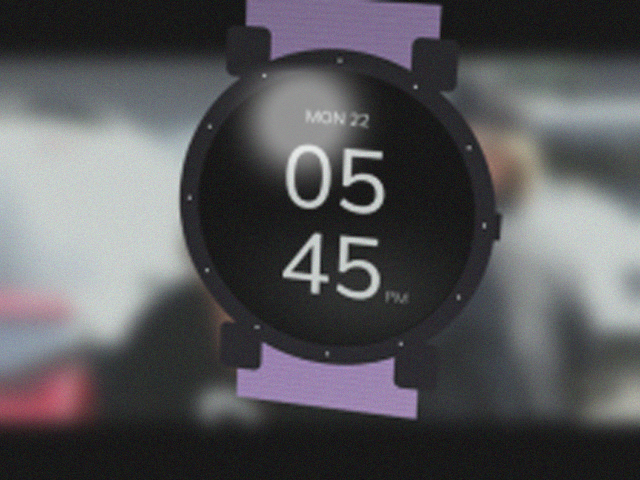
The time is 5:45
